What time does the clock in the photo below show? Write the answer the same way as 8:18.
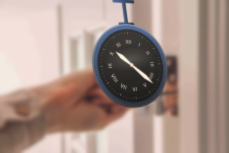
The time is 10:22
